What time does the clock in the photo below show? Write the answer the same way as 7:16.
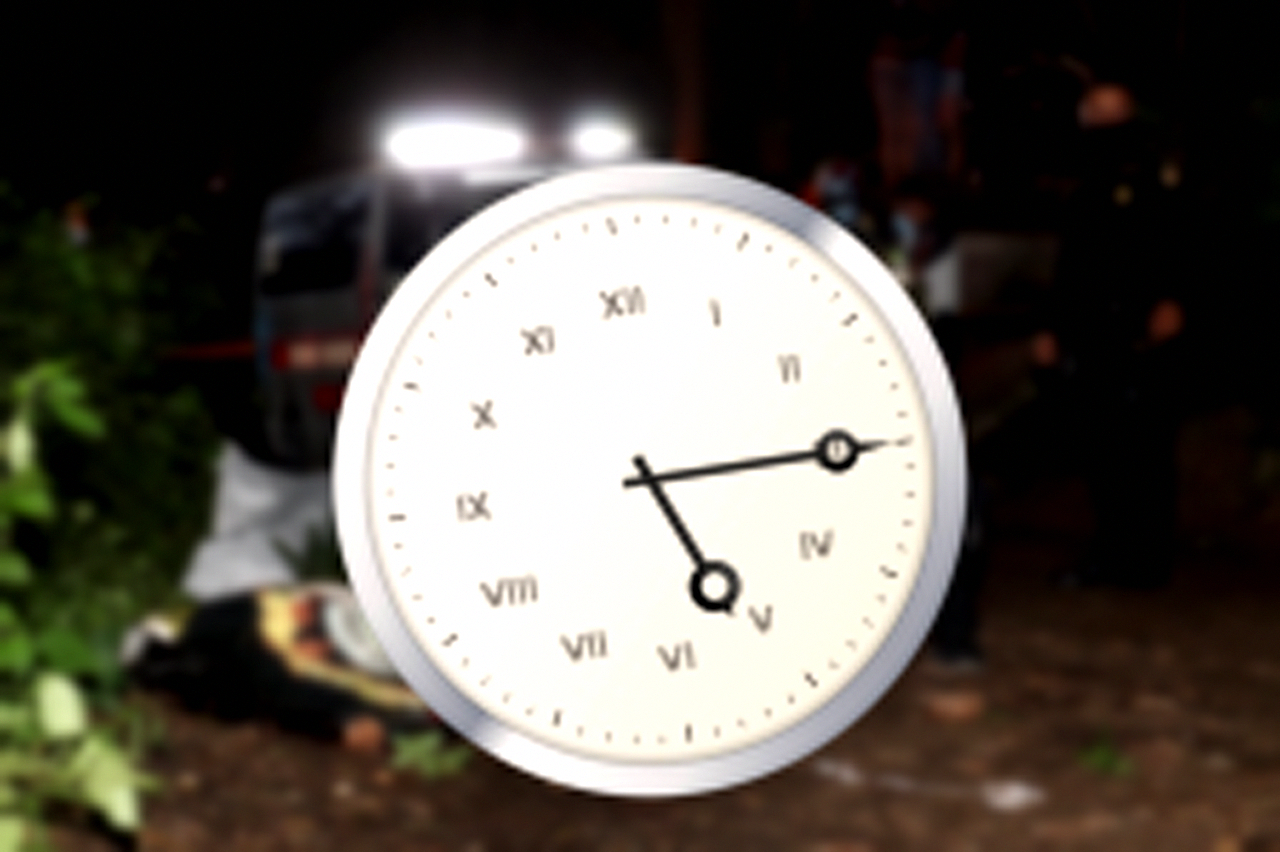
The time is 5:15
